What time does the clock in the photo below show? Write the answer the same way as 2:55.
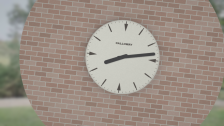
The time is 8:13
